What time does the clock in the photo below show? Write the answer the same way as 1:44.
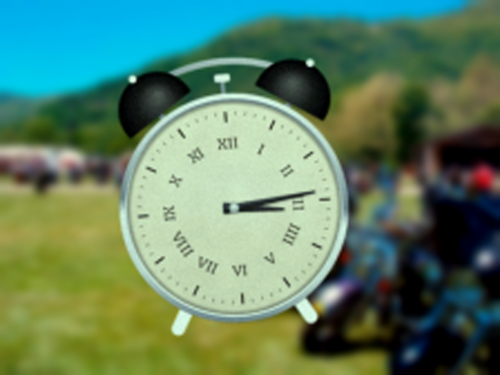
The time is 3:14
